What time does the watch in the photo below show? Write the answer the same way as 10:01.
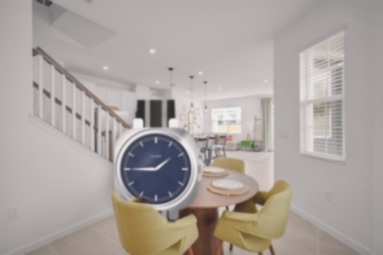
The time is 1:45
